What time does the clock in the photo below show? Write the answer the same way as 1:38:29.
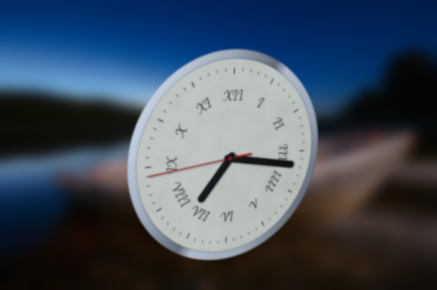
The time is 7:16:44
